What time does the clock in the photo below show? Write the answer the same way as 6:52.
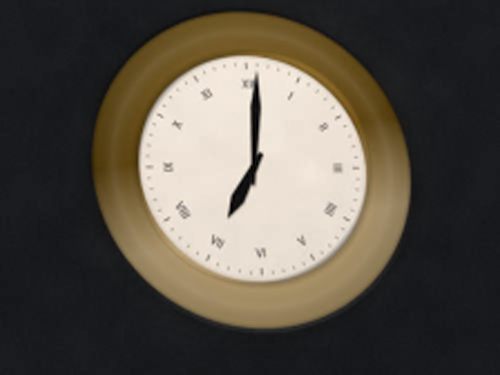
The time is 7:01
